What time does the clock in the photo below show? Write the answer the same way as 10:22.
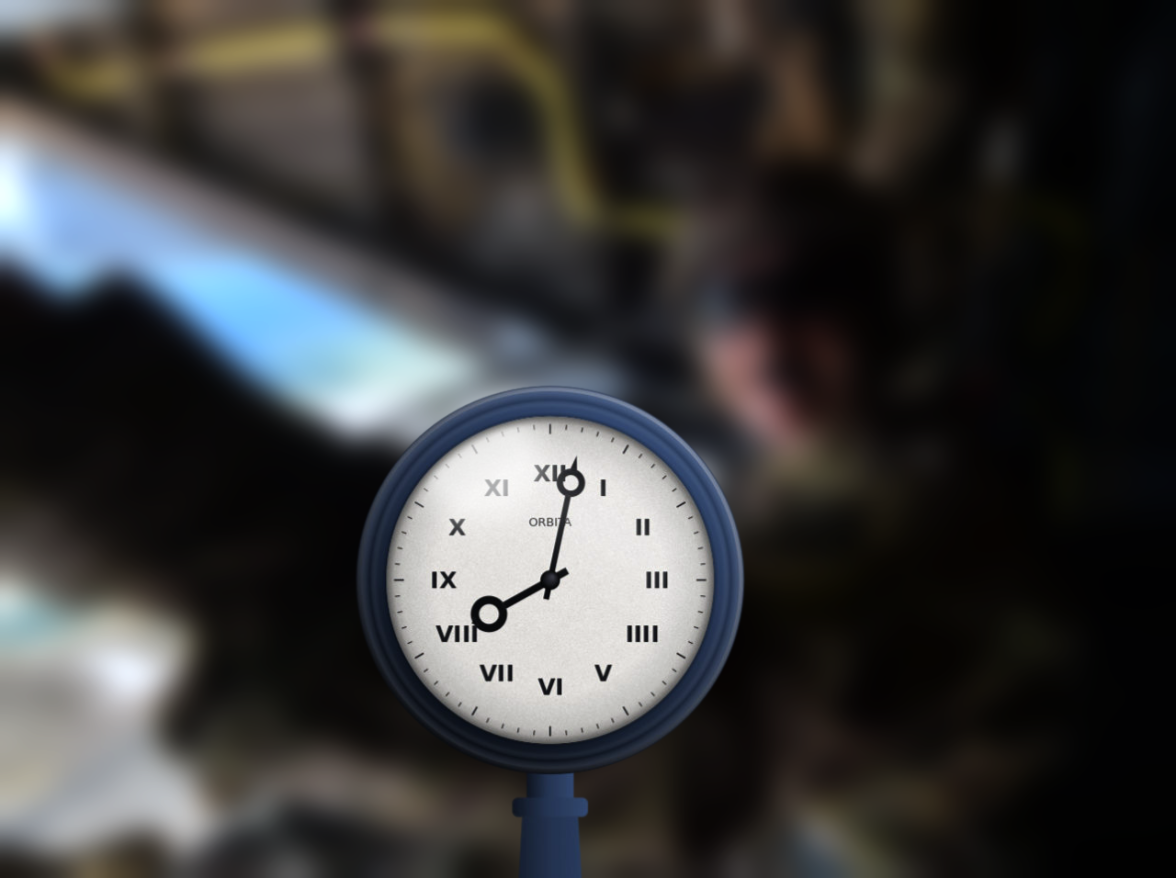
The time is 8:02
